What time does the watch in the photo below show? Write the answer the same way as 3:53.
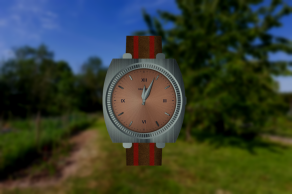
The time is 12:04
